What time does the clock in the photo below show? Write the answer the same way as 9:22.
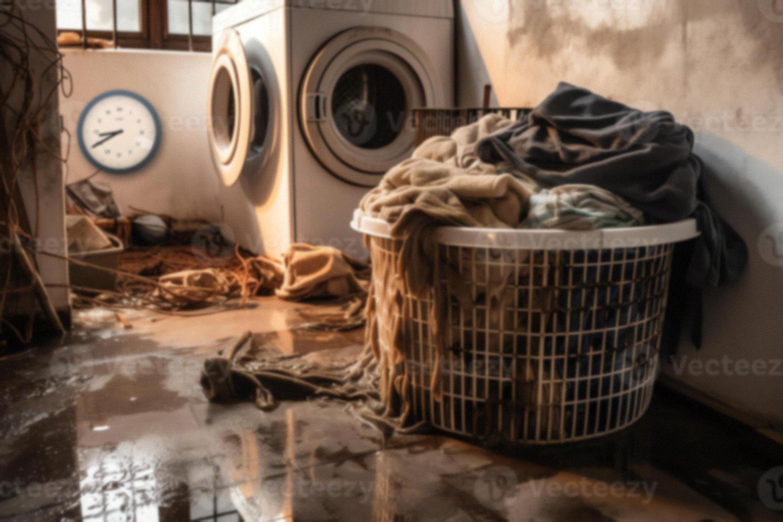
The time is 8:40
